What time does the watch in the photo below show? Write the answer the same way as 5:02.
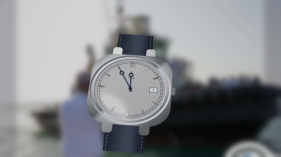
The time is 11:55
